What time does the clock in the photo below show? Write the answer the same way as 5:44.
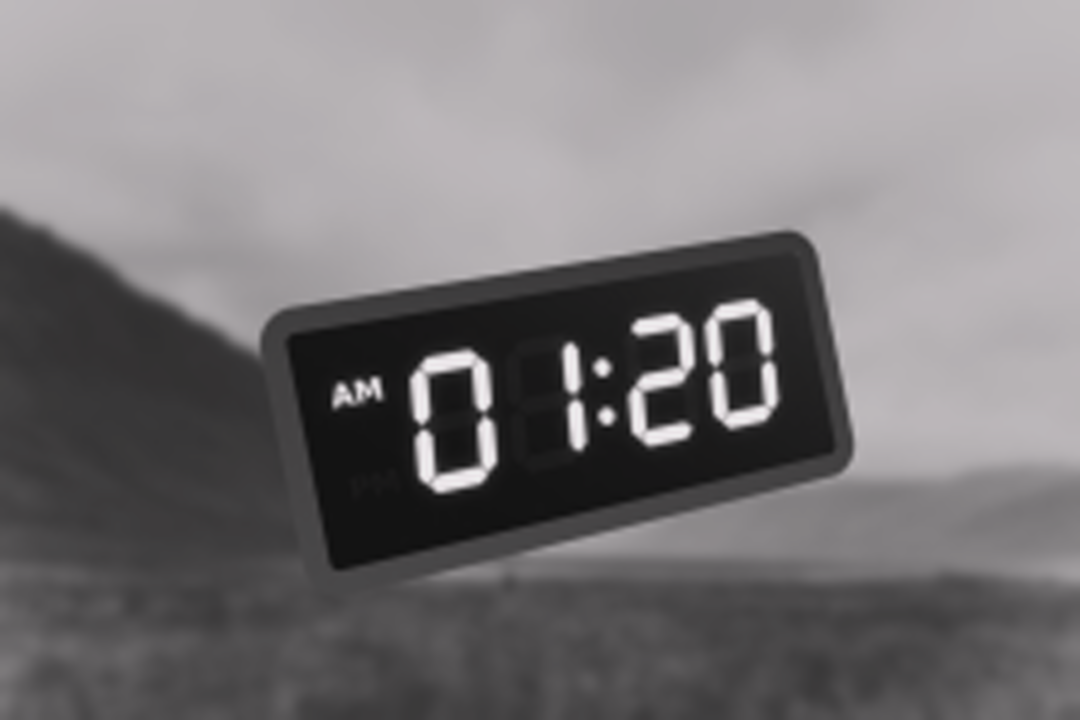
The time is 1:20
